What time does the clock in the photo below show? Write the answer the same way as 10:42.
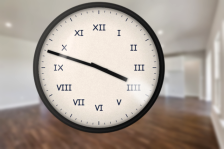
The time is 3:48
